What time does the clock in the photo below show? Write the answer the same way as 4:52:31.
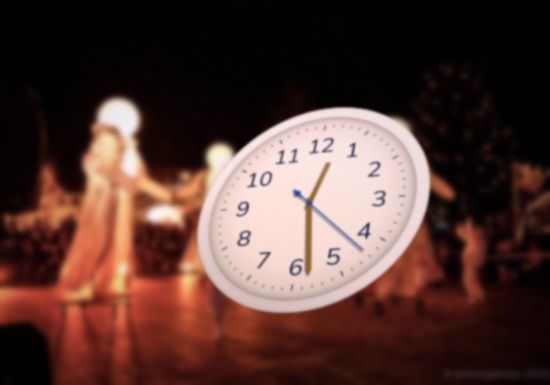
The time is 12:28:22
